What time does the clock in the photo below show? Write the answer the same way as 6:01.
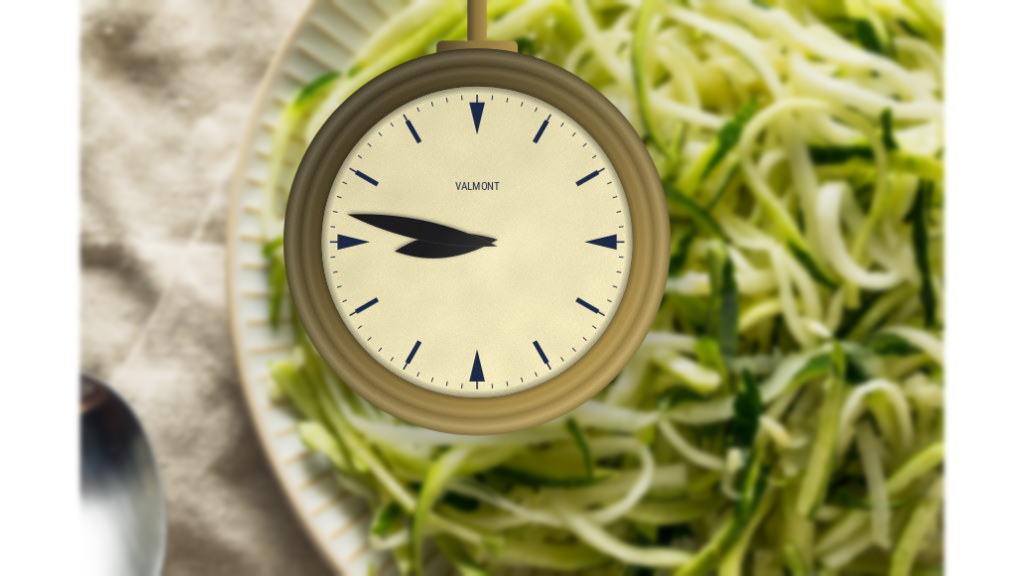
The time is 8:47
